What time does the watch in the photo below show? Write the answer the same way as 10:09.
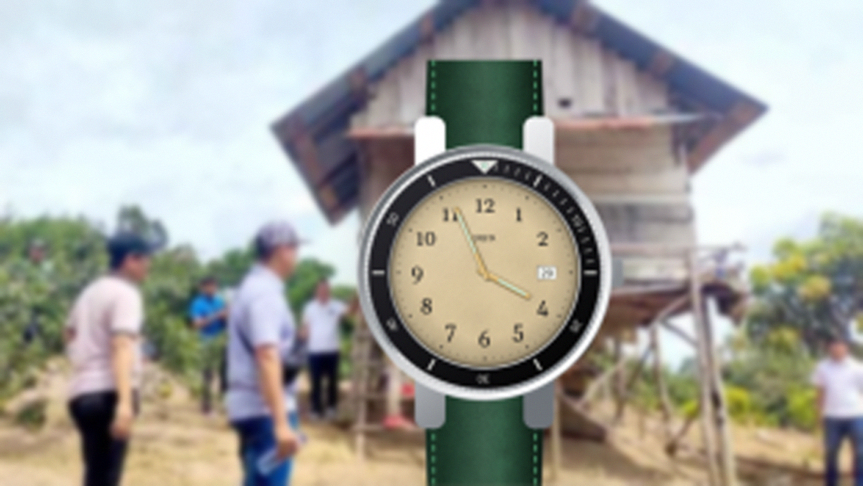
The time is 3:56
